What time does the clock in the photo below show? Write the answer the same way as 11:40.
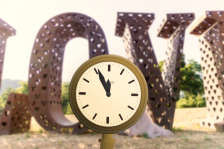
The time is 11:56
